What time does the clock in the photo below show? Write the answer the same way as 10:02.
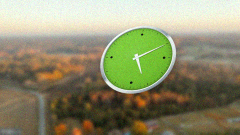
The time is 5:10
